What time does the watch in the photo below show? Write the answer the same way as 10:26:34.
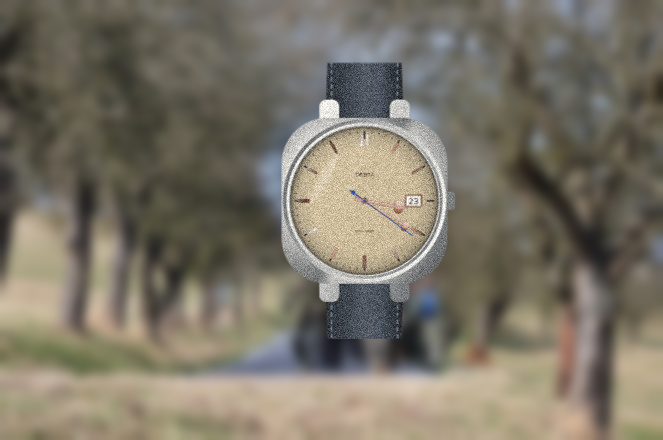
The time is 3:20:21
